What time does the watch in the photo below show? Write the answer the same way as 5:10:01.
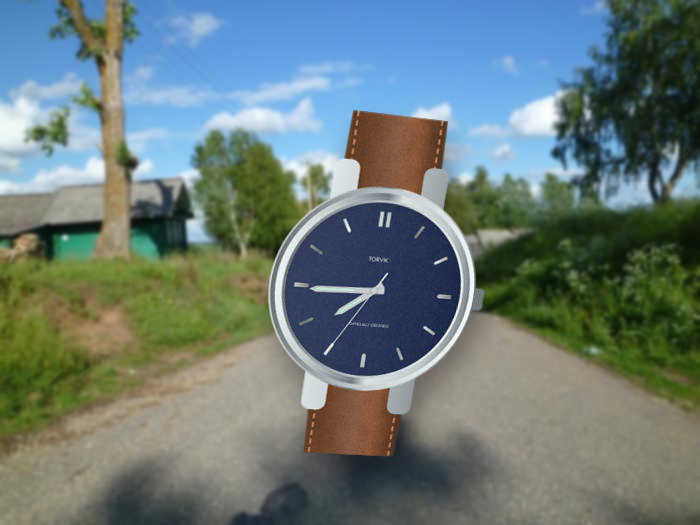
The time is 7:44:35
